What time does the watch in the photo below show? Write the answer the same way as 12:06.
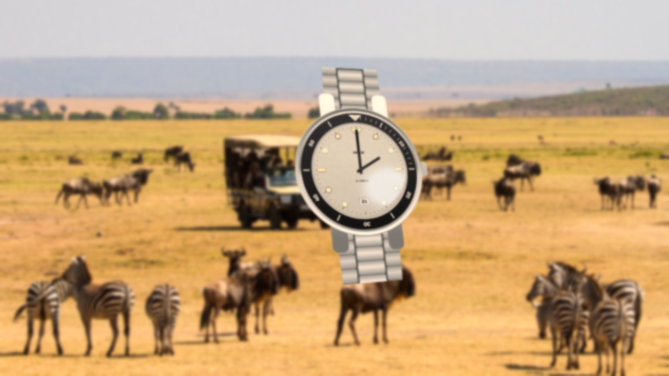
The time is 2:00
